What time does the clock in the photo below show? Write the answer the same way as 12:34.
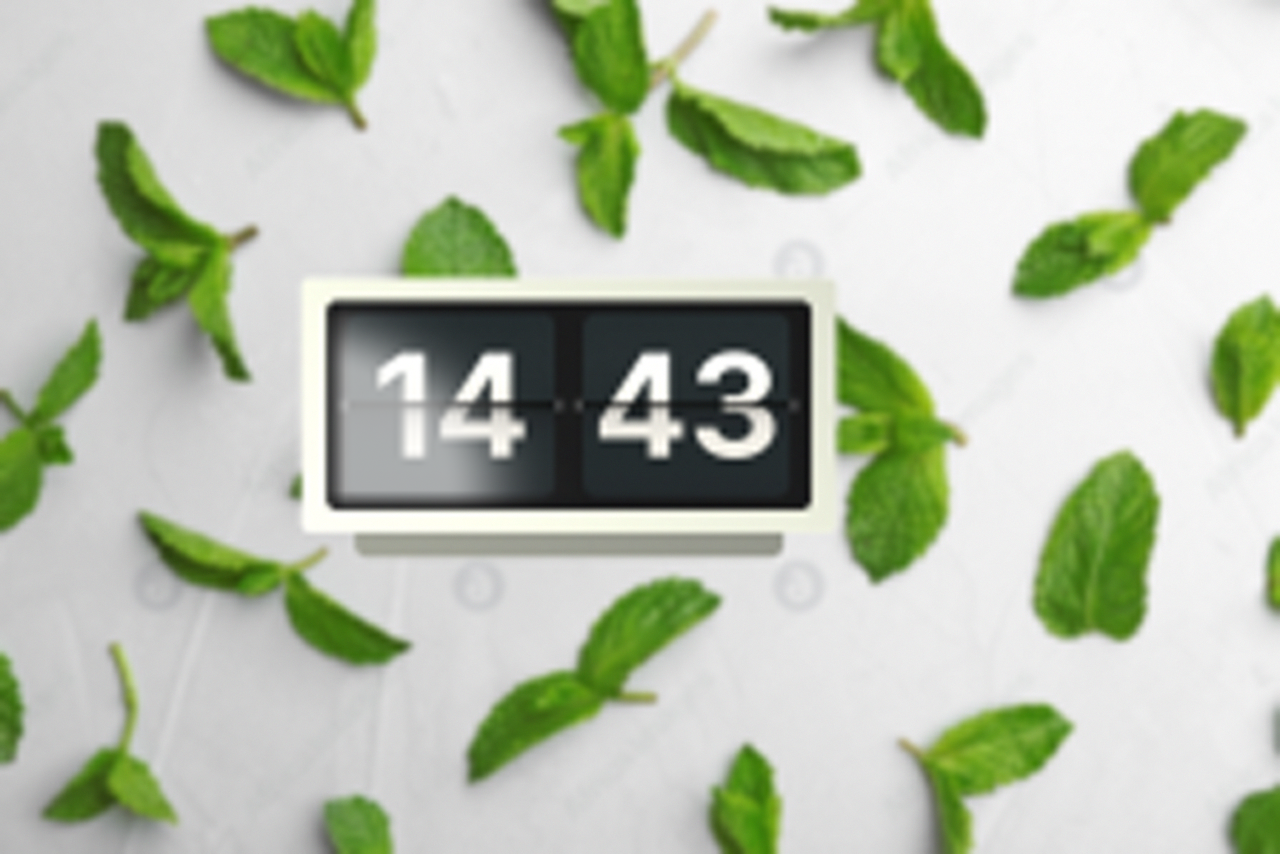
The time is 14:43
